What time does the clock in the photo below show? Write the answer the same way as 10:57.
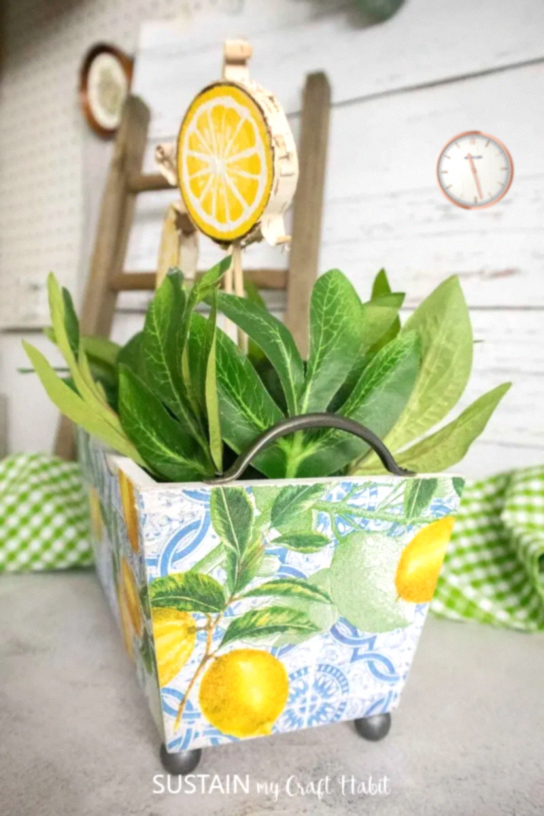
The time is 11:28
